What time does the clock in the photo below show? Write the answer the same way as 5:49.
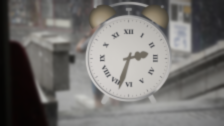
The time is 2:33
